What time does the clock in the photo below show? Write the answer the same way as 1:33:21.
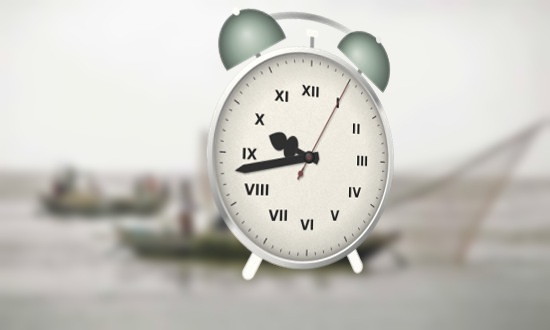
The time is 9:43:05
